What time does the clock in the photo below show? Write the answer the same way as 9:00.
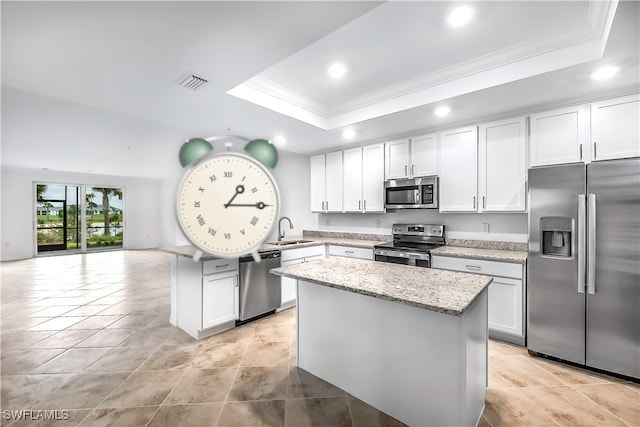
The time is 1:15
